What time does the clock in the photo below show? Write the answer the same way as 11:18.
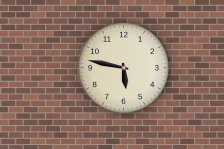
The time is 5:47
